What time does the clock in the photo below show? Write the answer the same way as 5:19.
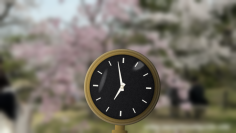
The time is 6:58
